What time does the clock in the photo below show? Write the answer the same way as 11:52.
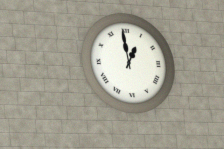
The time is 12:59
